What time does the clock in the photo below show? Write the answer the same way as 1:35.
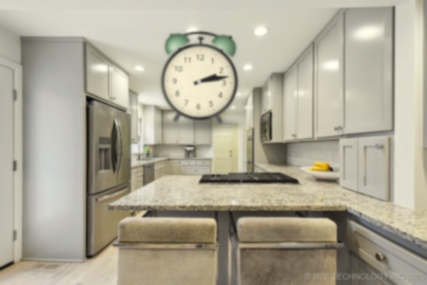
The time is 2:13
